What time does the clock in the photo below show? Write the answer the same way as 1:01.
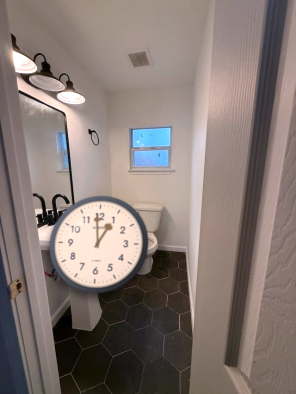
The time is 12:59
